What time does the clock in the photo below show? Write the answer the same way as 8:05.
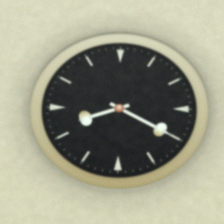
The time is 8:20
